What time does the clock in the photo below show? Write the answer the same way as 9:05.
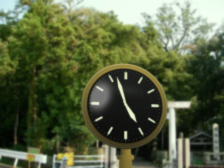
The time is 4:57
